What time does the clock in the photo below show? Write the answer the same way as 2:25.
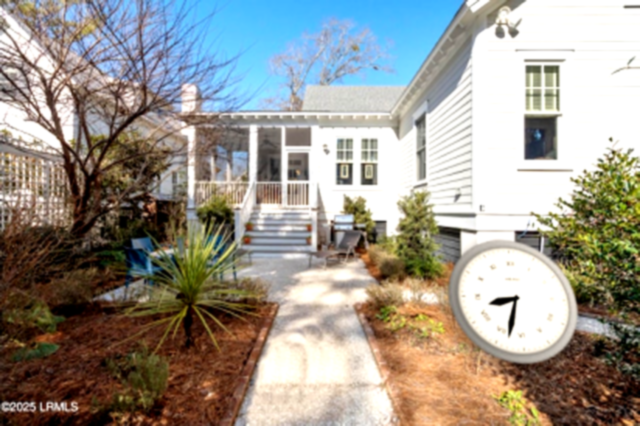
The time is 8:33
